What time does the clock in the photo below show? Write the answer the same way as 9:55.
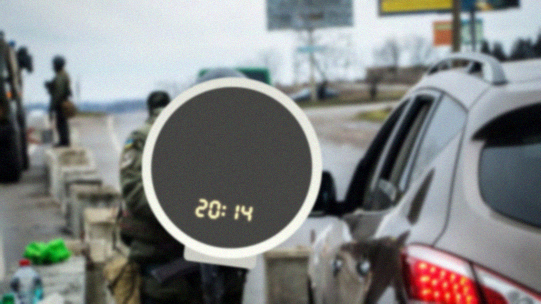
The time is 20:14
